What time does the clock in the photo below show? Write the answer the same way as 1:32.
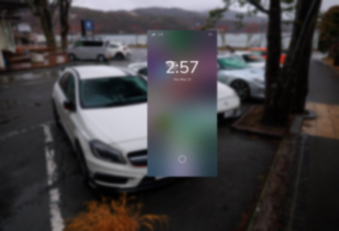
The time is 2:57
